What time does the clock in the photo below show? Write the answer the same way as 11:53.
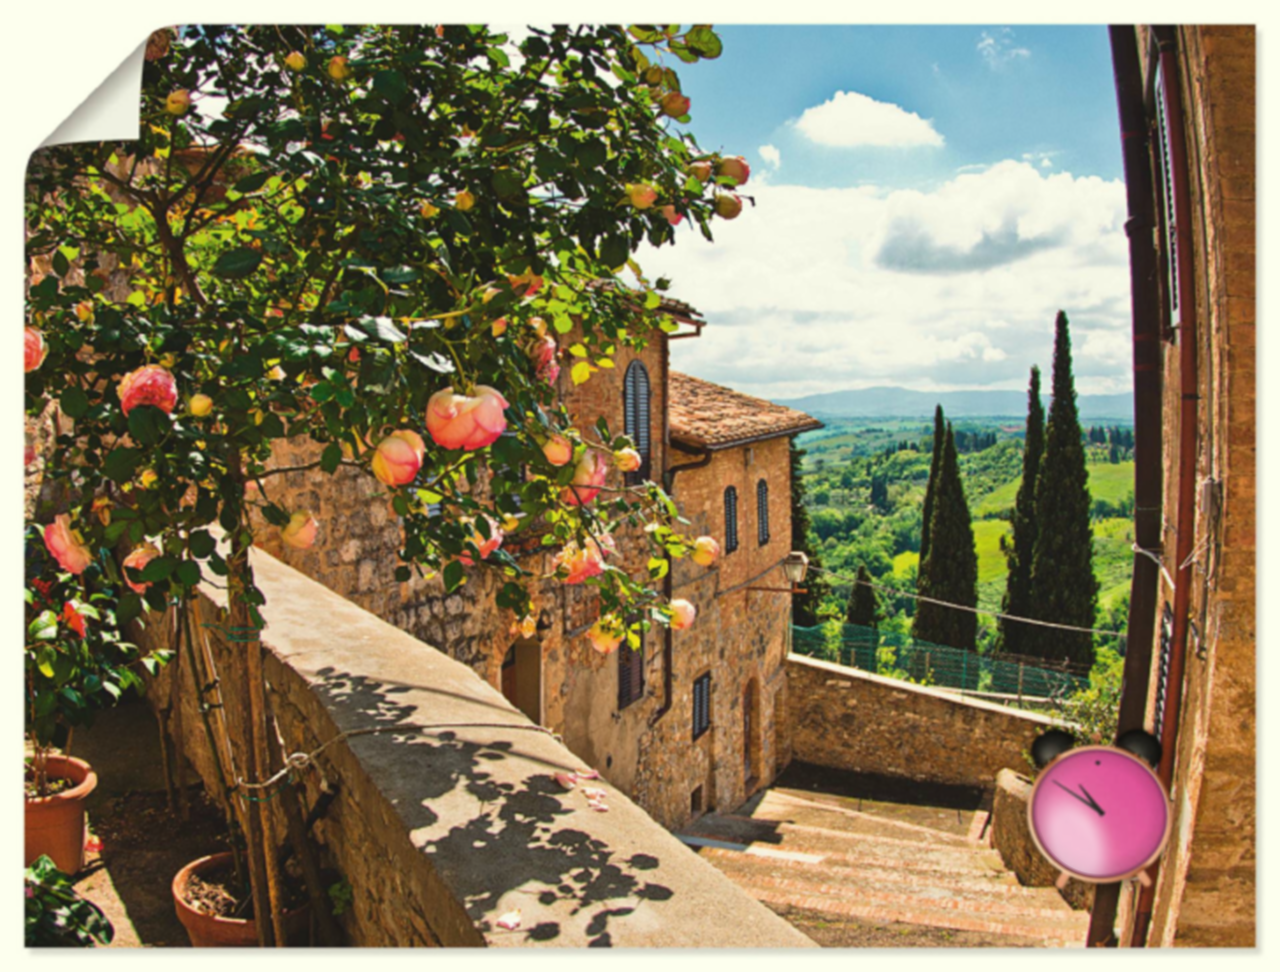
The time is 10:51
